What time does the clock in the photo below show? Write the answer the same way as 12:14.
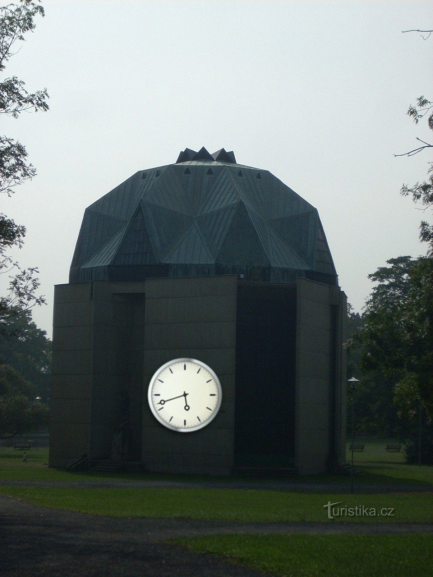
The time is 5:42
